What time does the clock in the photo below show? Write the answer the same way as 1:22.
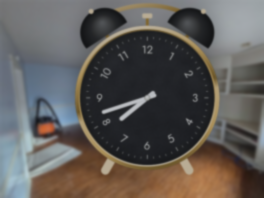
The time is 7:42
